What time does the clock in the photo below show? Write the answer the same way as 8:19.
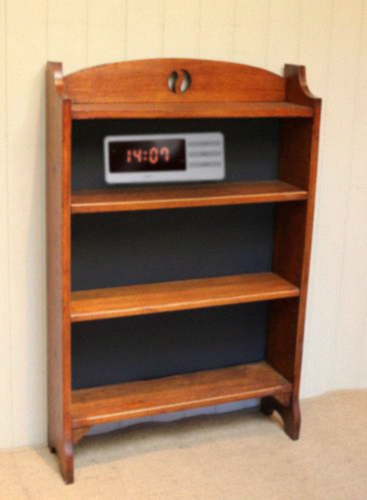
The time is 14:07
